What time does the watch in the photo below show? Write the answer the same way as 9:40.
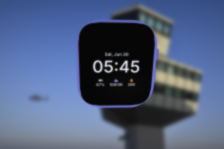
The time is 5:45
